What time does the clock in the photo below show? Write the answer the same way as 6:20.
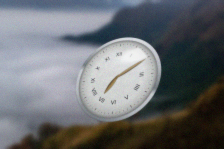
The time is 7:10
